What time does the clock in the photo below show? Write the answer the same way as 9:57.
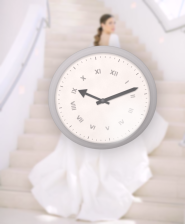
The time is 9:08
